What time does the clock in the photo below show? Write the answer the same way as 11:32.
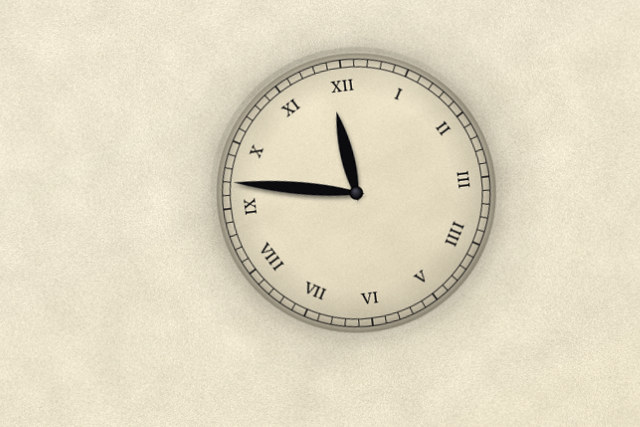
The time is 11:47
